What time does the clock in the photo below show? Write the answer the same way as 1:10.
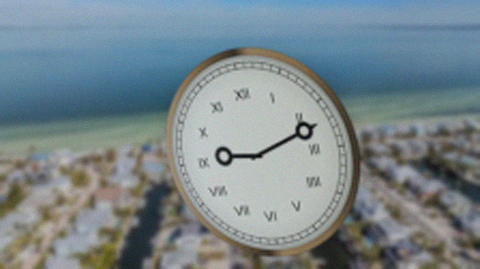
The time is 9:12
